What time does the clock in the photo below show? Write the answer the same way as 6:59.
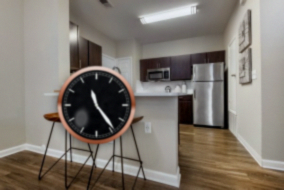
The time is 11:24
